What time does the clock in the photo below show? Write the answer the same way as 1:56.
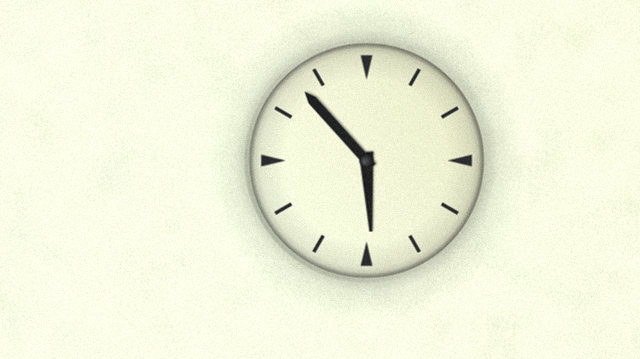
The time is 5:53
